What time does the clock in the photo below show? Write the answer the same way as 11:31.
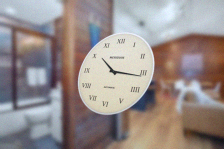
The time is 10:16
